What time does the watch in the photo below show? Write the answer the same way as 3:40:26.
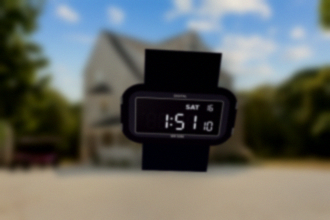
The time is 1:51:10
